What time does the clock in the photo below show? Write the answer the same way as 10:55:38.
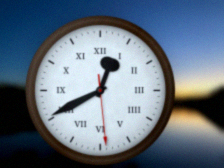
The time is 12:40:29
